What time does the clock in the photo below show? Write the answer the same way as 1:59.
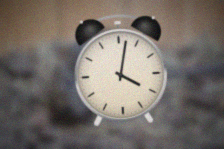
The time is 4:02
